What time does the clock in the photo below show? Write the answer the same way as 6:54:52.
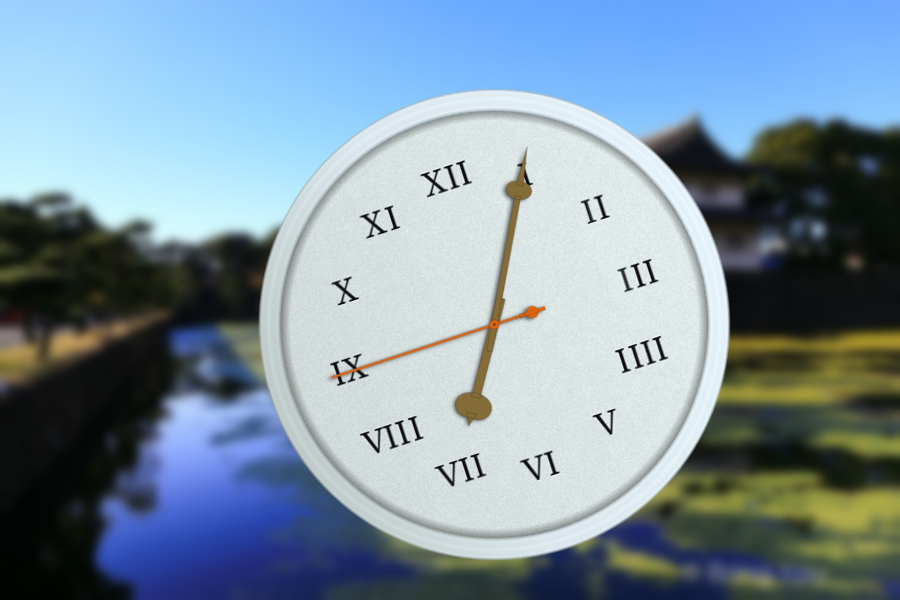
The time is 7:04:45
